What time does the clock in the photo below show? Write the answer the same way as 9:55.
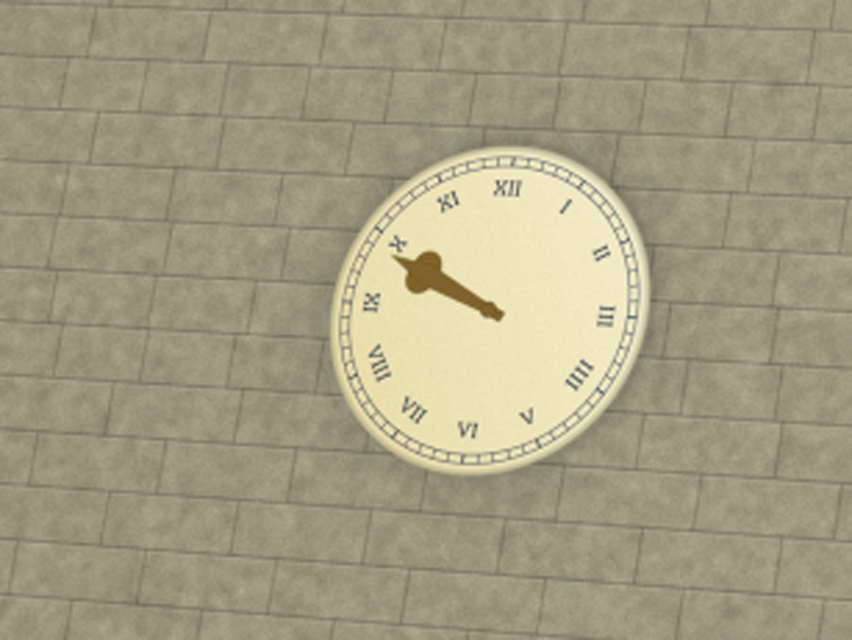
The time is 9:49
